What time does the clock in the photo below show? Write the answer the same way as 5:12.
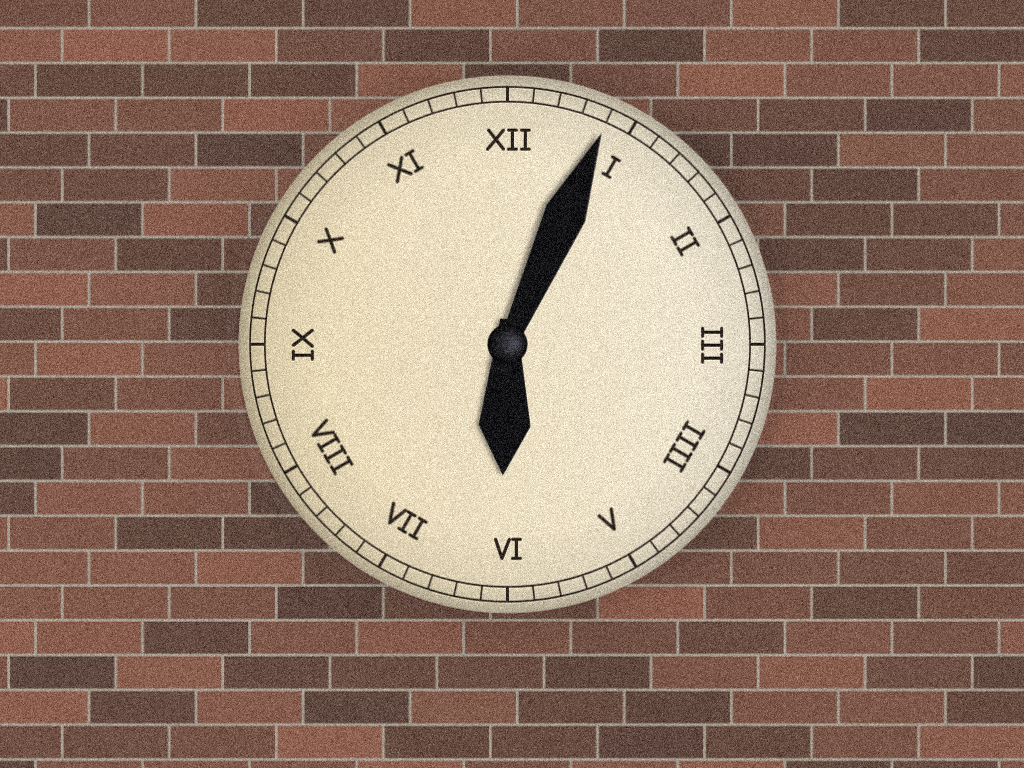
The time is 6:04
